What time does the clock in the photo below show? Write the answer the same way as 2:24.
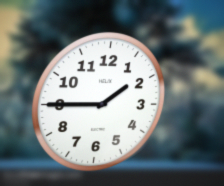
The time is 1:45
